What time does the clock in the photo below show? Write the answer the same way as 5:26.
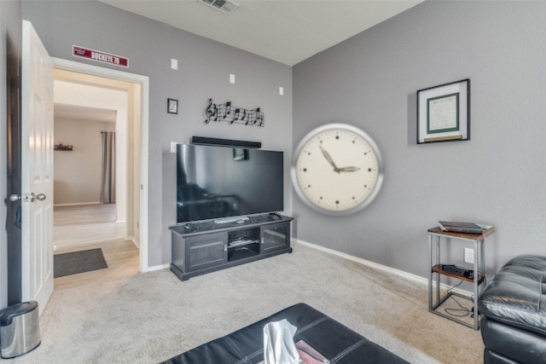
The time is 2:54
